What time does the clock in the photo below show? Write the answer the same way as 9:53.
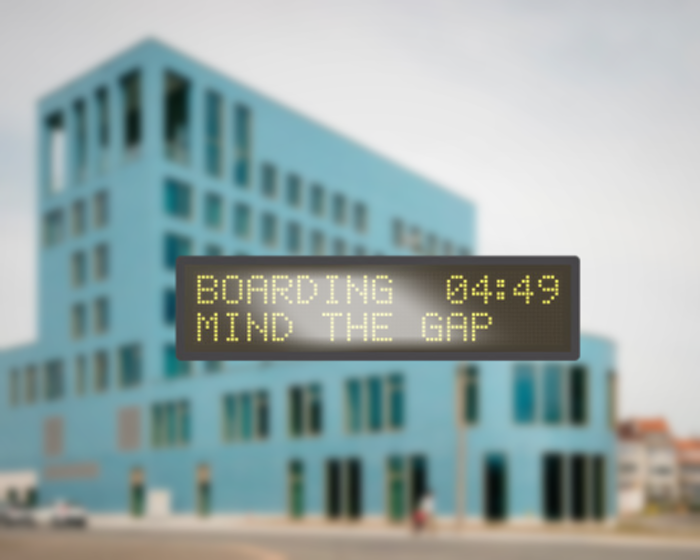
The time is 4:49
